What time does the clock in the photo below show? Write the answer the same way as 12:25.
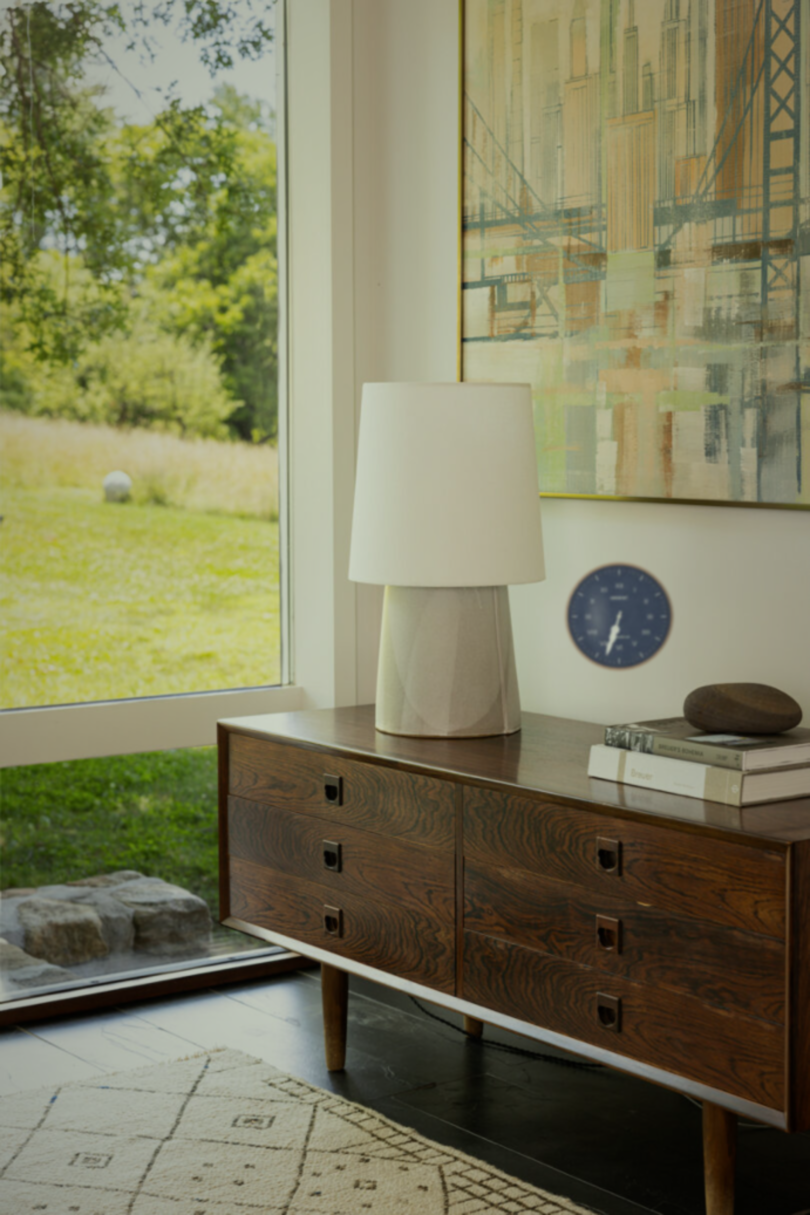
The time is 6:33
